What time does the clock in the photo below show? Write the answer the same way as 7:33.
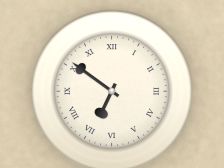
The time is 6:51
